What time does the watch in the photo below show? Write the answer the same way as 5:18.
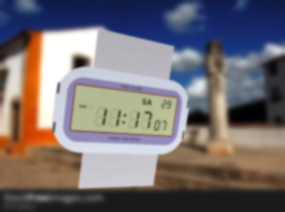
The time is 11:17
